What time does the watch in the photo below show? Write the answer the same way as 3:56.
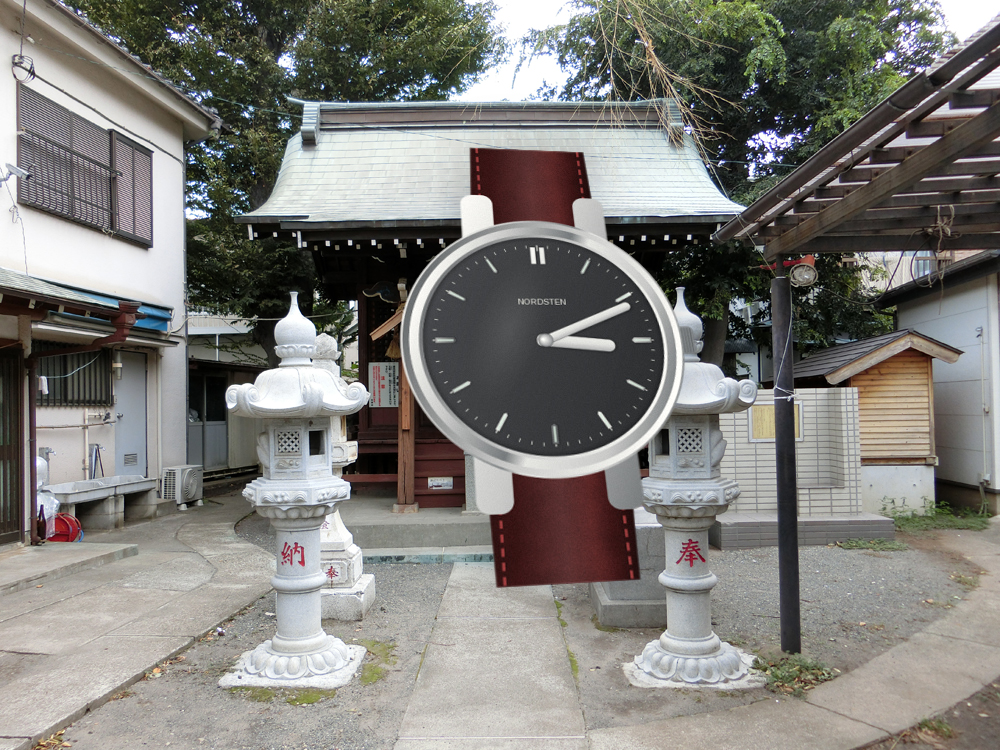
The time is 3:11
